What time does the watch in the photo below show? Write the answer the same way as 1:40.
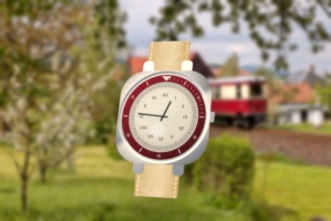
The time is 12:46
